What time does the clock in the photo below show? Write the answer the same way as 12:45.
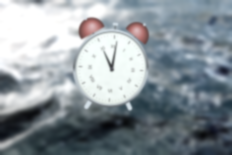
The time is 11:01
